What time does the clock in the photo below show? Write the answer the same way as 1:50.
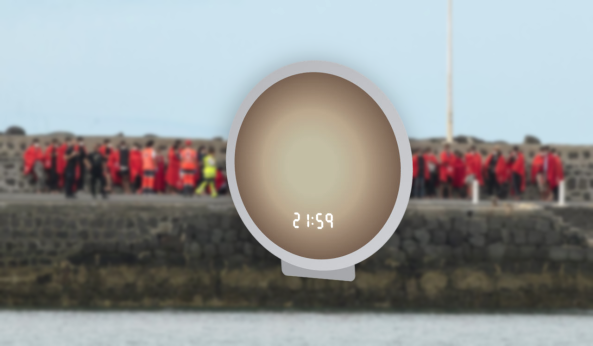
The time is 21:59
